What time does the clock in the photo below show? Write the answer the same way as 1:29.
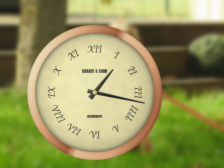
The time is 1:17
